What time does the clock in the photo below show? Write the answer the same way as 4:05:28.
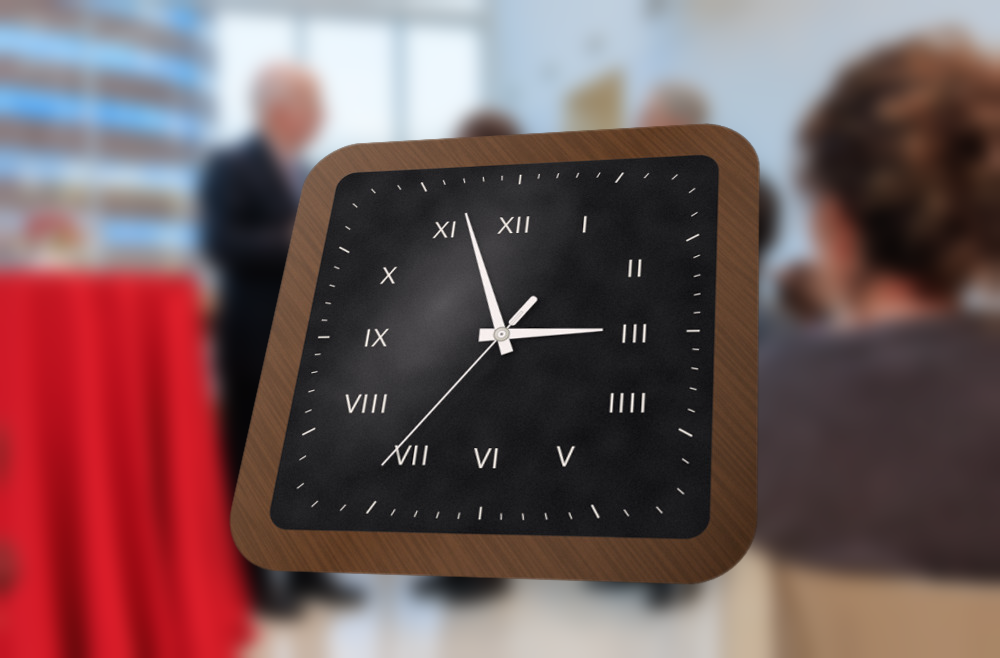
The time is 2:56:36
